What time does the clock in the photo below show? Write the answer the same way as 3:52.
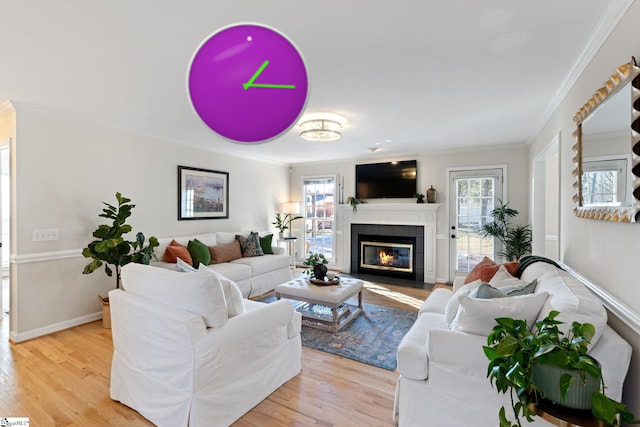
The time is 1:15
